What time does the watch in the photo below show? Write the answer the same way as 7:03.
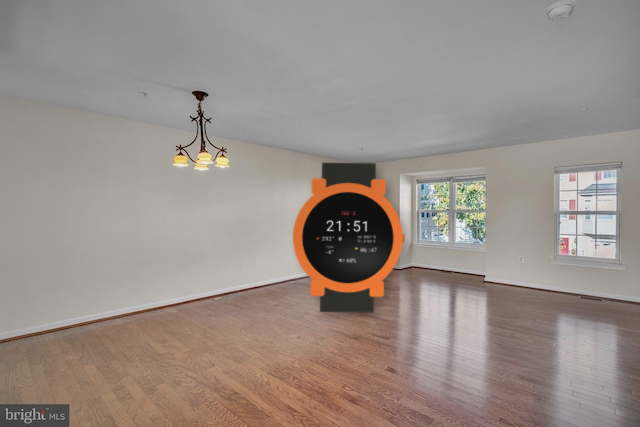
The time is 21:51
